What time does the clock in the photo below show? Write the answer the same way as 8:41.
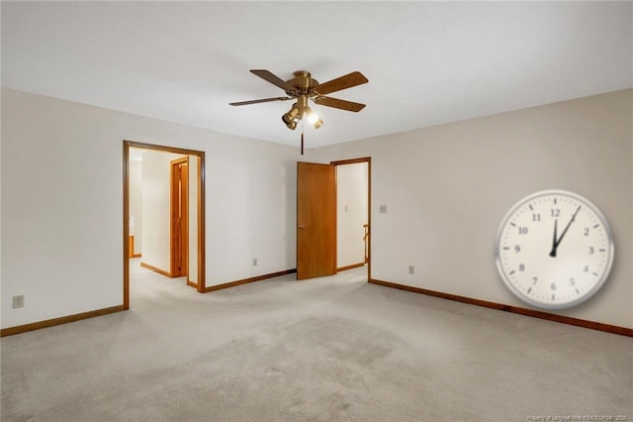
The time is 12:05
